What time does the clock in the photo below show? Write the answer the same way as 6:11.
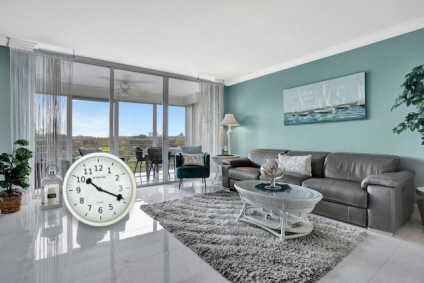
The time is 10:19
